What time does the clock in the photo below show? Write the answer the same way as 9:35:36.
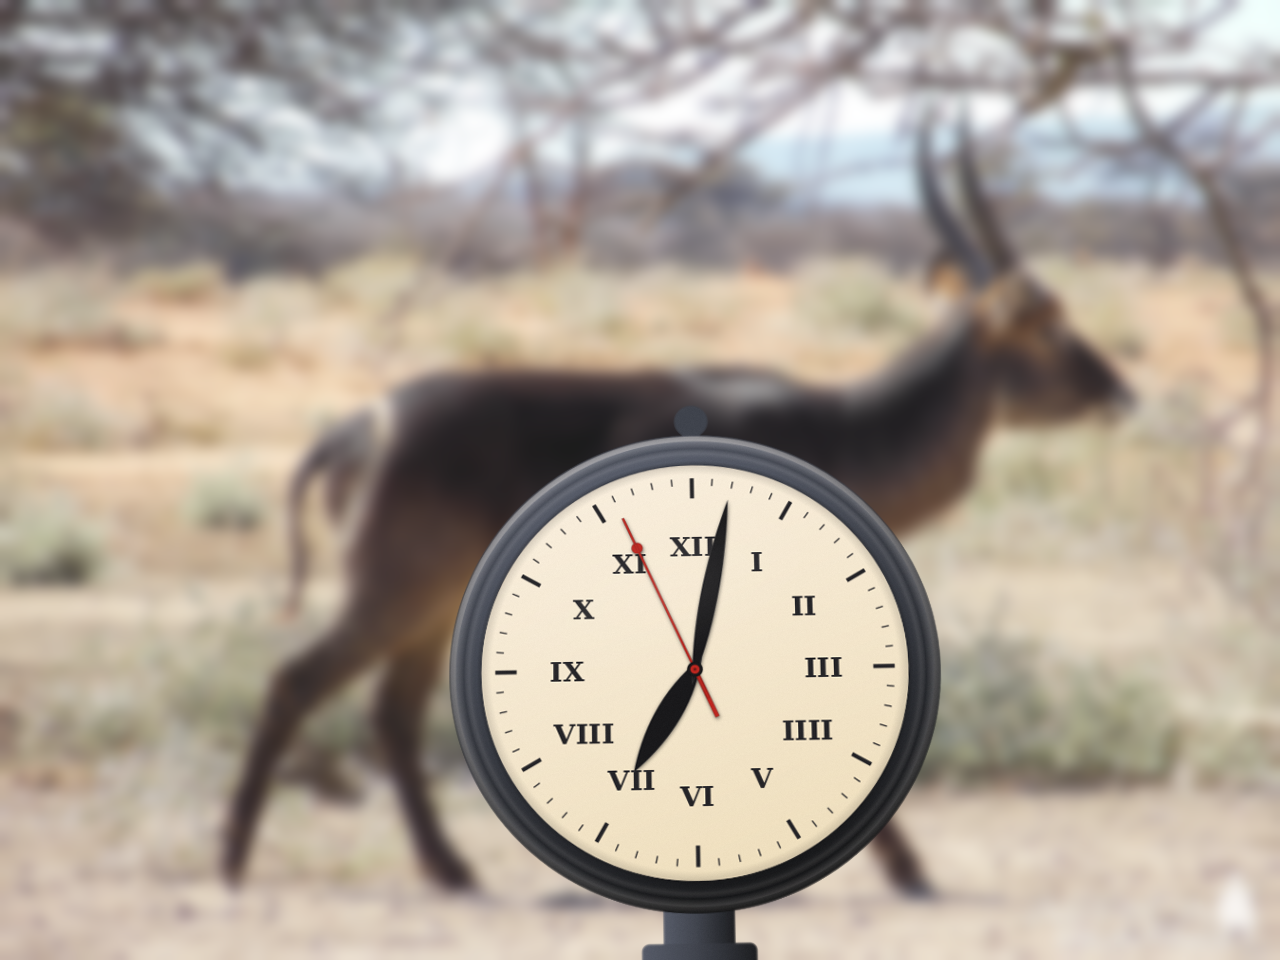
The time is 7:01:56
